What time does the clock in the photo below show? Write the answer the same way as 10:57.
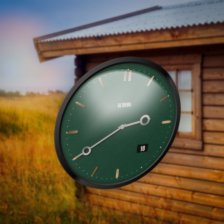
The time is 2:40
